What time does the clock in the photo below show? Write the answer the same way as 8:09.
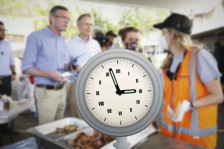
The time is 2:57
